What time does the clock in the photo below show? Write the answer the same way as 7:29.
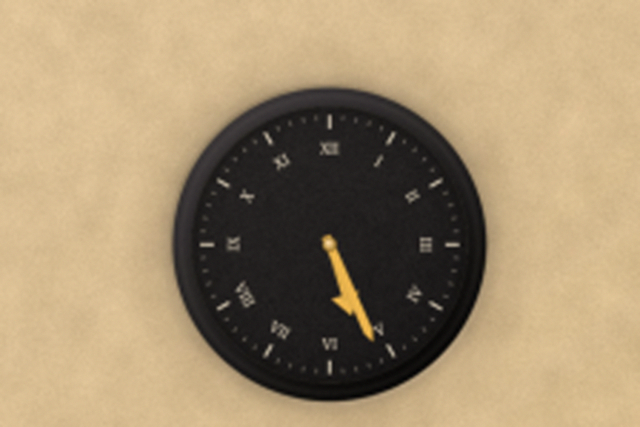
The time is 5:26
